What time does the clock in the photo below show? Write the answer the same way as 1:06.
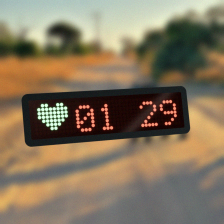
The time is 1:29
